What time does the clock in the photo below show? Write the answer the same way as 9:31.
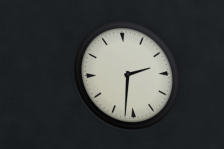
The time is 2:32
